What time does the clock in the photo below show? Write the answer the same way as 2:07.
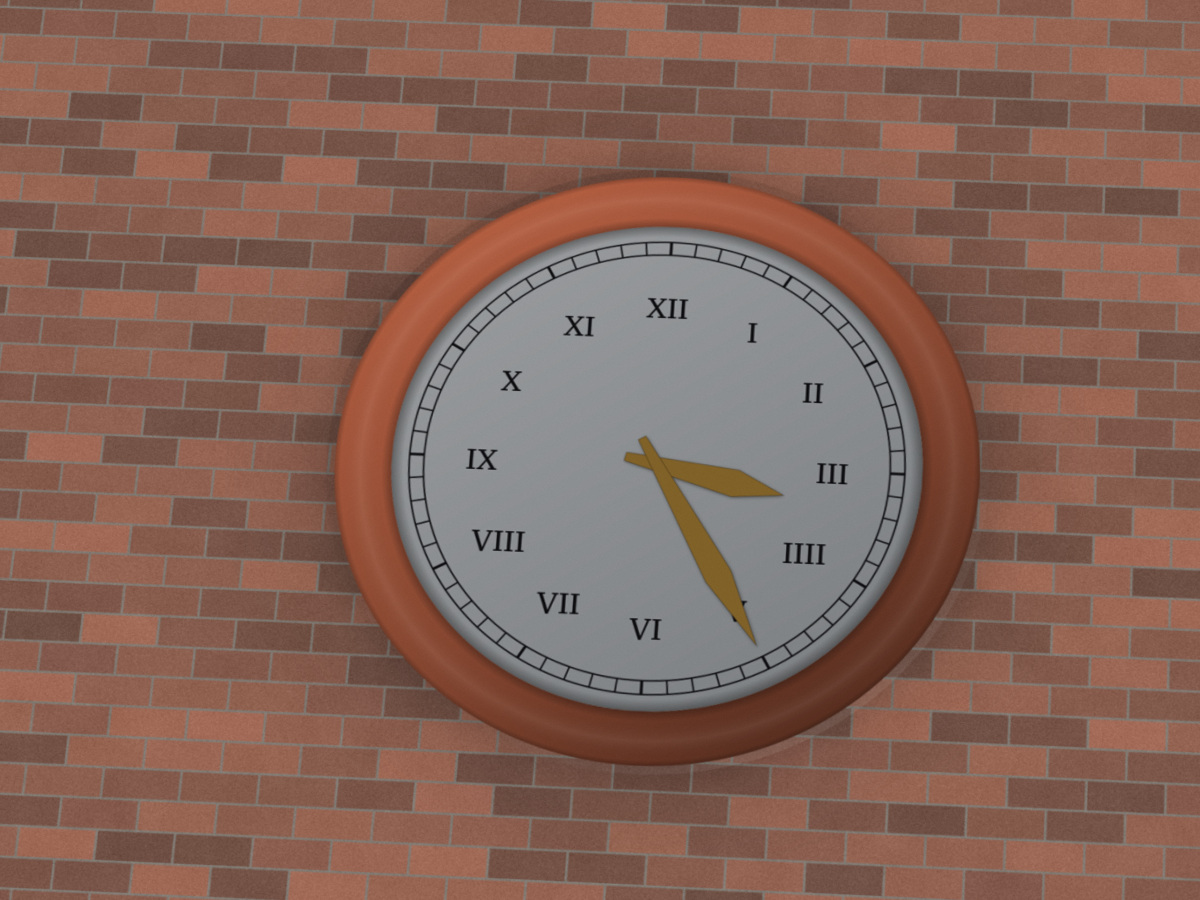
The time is 3:25
